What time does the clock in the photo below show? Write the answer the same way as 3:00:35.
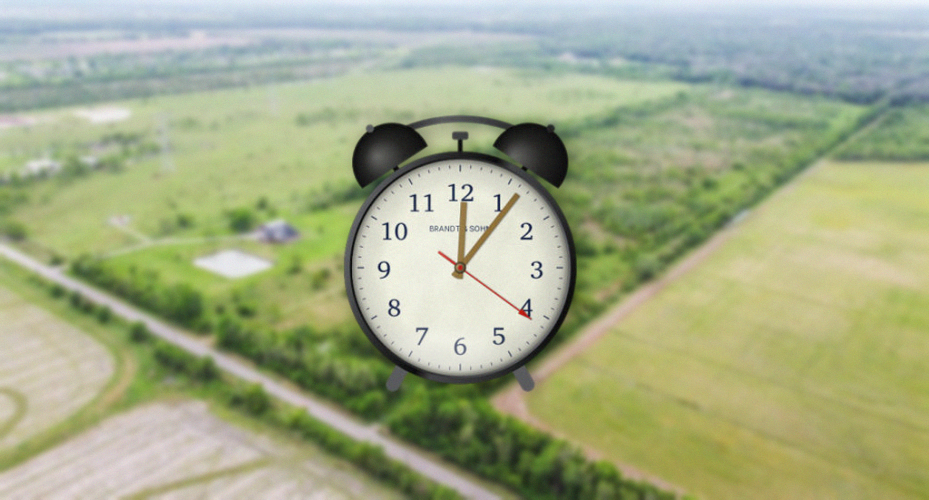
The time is 12:06:21
